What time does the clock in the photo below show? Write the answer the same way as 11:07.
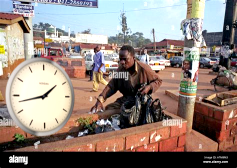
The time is 1:43
